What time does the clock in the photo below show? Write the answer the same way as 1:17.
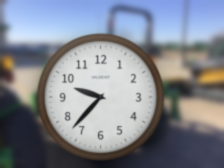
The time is 9:37
